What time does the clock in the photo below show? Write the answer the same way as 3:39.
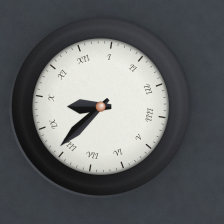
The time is 9:41
